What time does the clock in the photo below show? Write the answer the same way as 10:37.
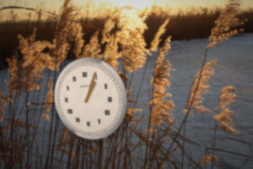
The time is 1:04
